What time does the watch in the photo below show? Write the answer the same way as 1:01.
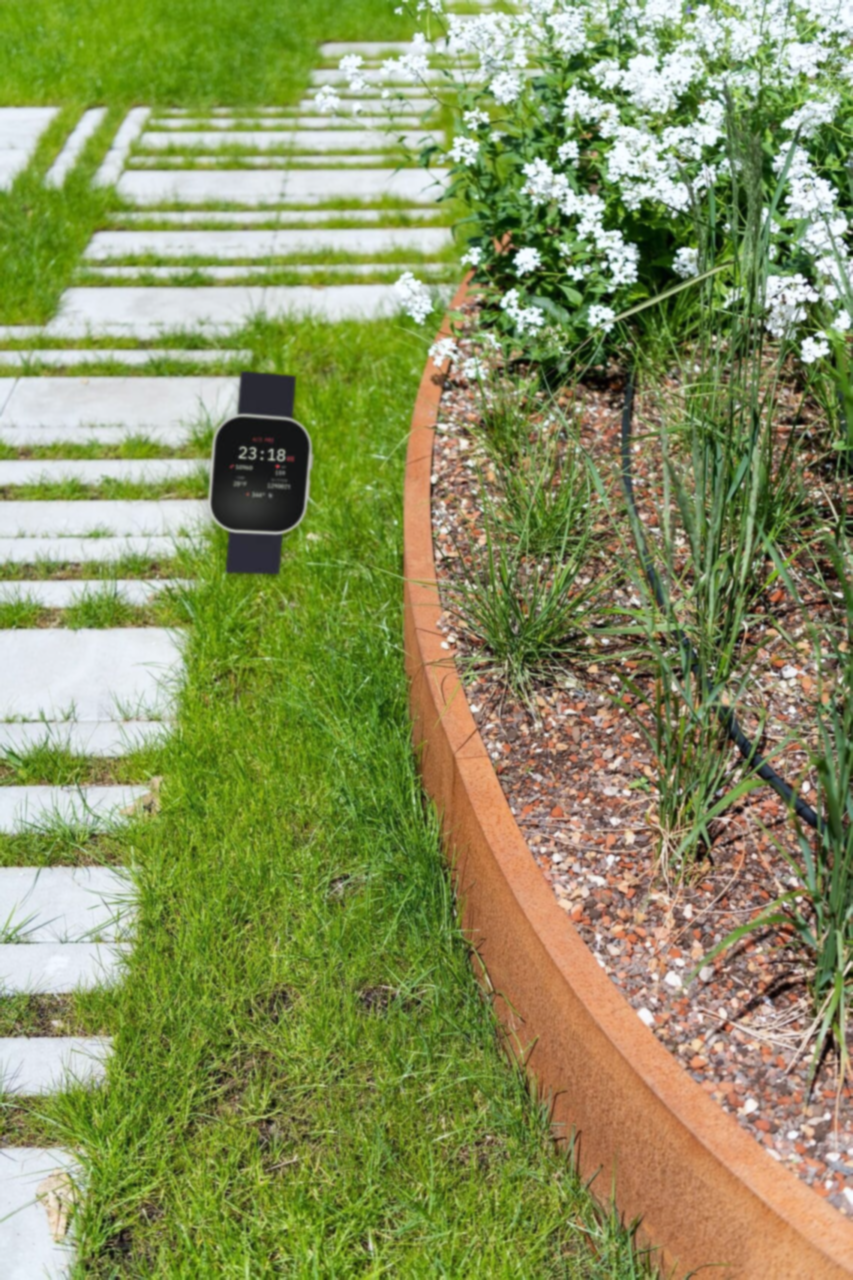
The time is 23:18
